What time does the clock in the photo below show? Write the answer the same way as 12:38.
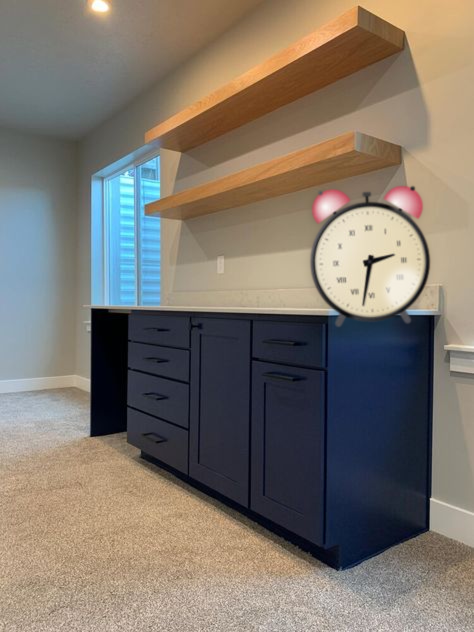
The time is 2:32
